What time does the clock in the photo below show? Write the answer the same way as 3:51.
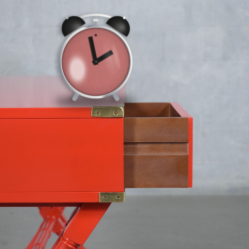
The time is 1:58
